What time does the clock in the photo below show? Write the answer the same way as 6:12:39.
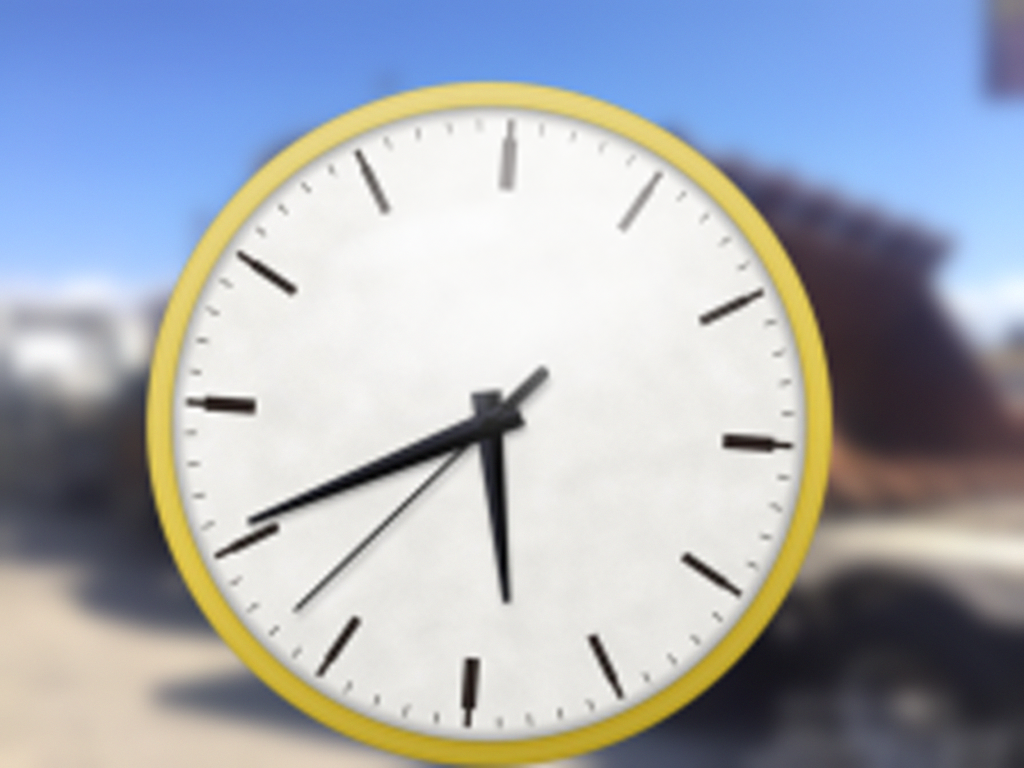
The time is 5:40:37
